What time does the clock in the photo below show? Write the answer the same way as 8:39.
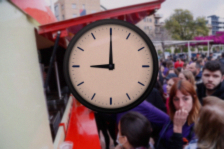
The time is 9:00
